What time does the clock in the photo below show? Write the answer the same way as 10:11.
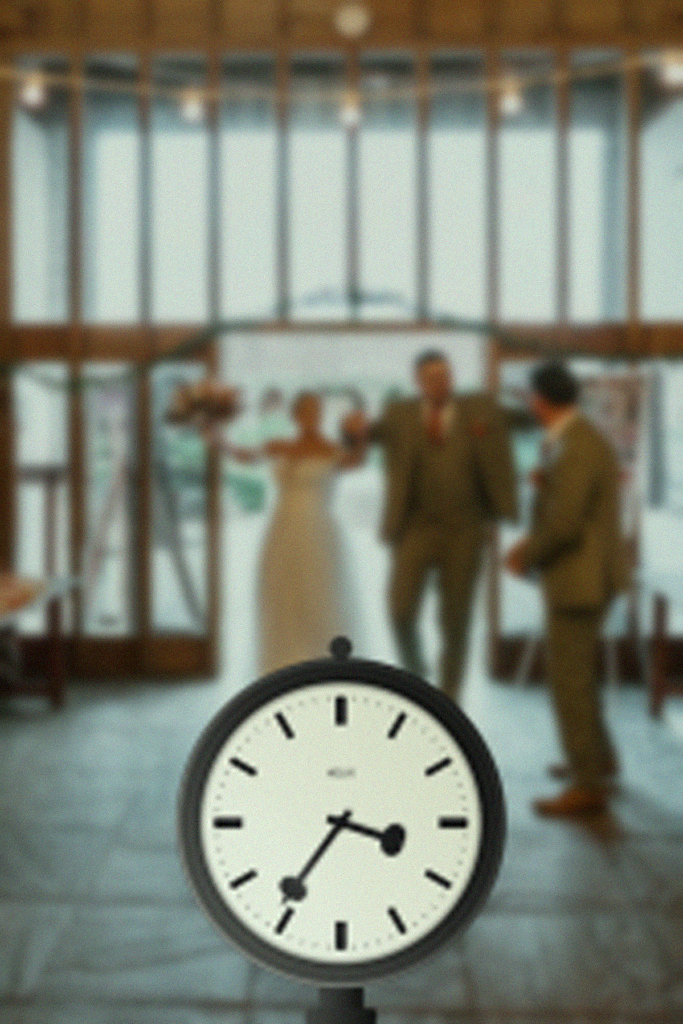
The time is 3:36
